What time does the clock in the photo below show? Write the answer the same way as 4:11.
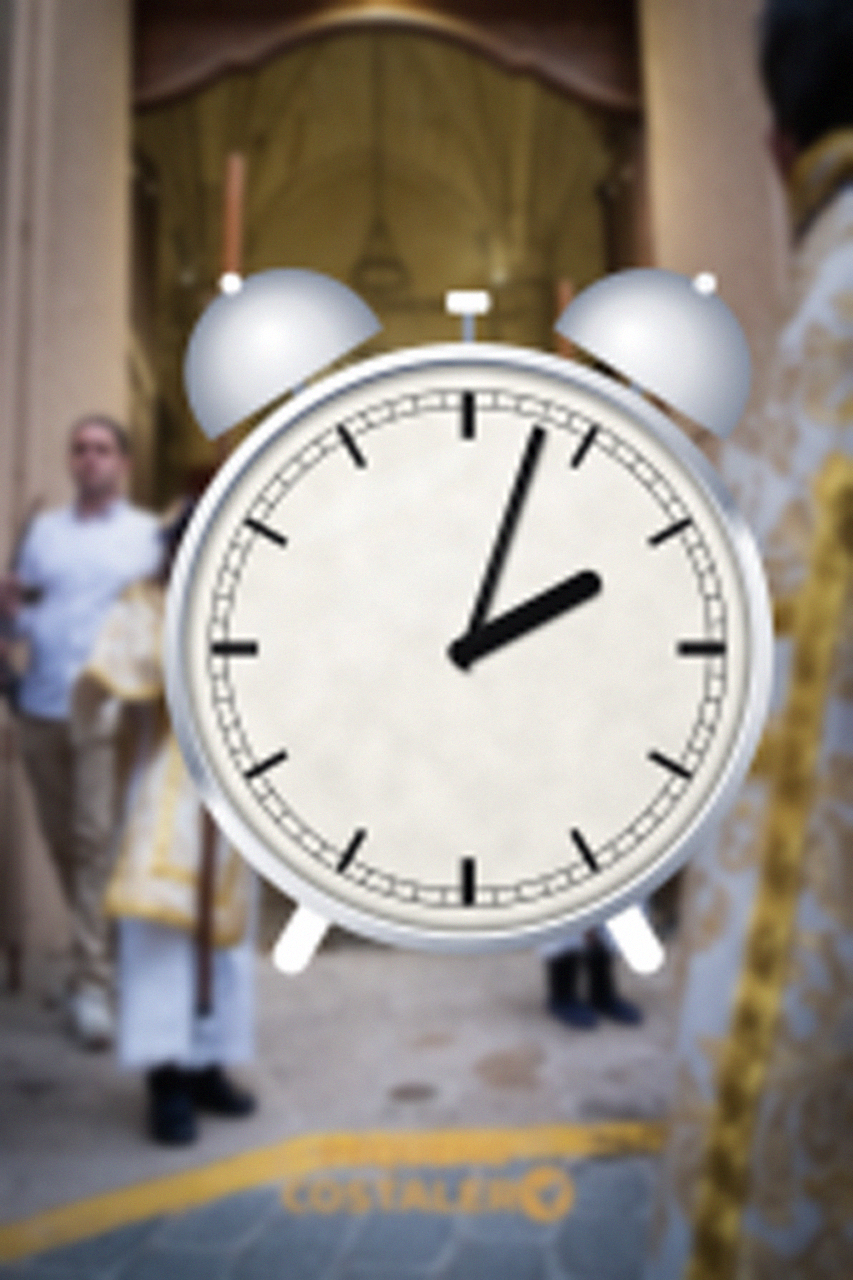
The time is 2:03
